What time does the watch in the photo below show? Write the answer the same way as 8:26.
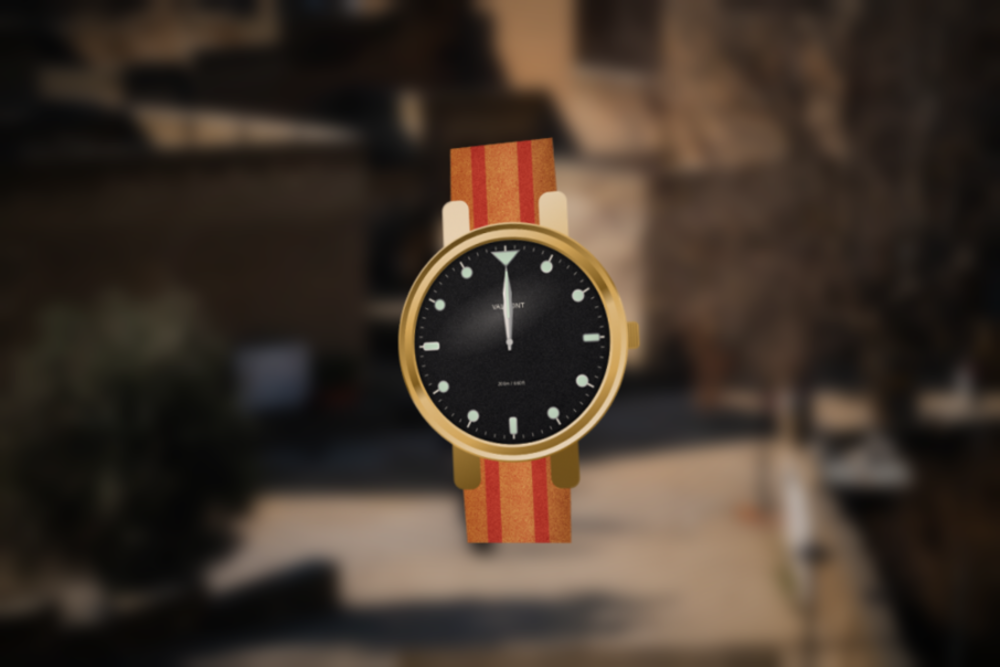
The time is 12:00
